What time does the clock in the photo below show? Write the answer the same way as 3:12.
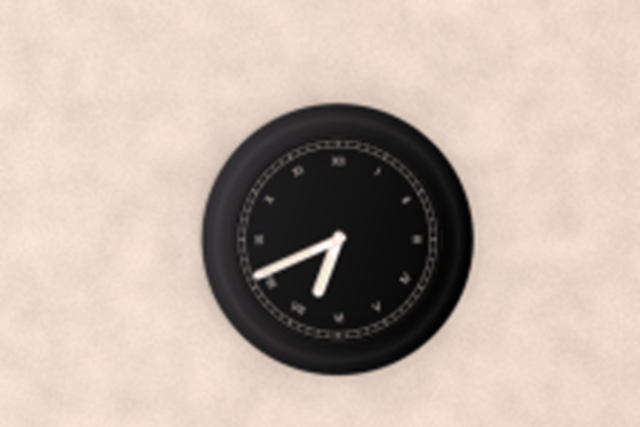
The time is 6:41
